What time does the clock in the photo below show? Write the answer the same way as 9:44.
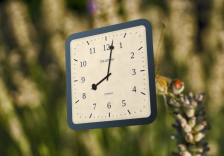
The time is 8:02
